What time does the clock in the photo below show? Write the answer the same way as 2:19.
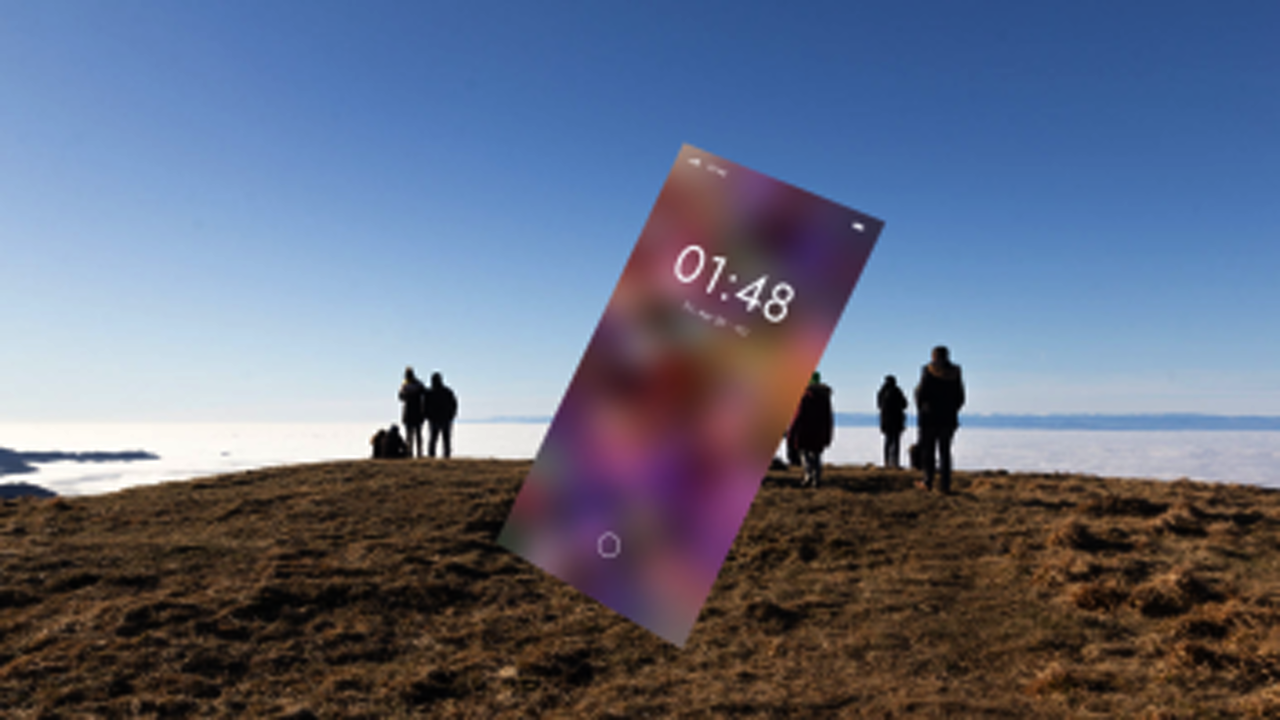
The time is 1:48
